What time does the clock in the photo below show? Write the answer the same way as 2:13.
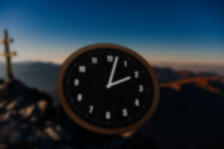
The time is 2:02
